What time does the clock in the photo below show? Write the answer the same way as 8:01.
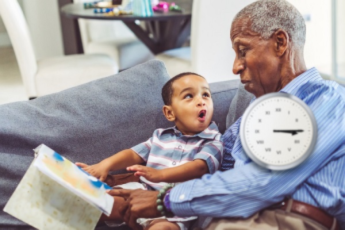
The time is 3:15
